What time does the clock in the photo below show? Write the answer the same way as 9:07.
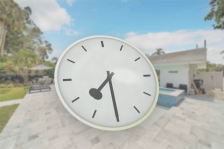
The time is 7:30
